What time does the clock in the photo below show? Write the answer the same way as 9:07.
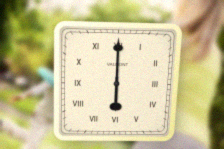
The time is 6:00
